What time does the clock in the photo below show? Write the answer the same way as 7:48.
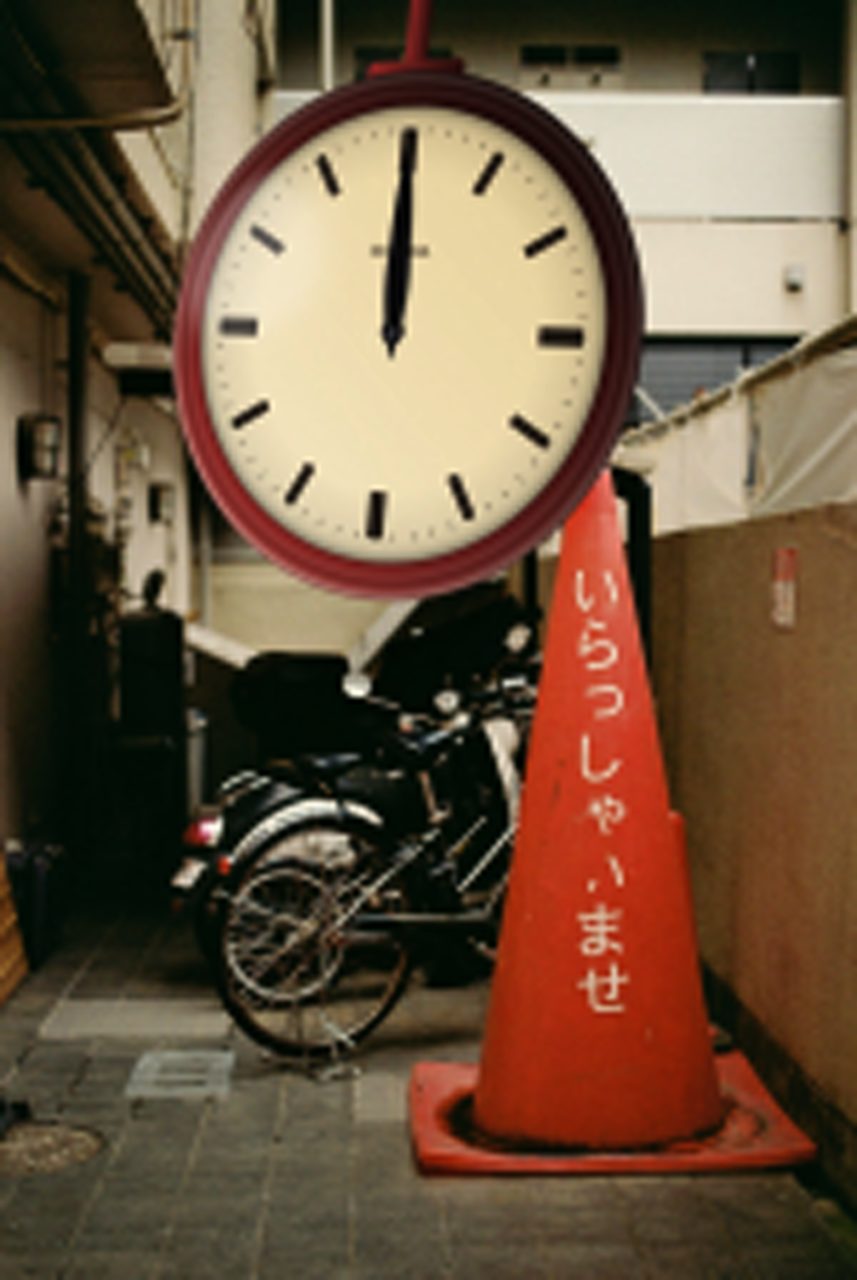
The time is 12:00
